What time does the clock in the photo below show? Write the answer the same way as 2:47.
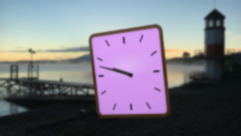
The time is 9:48
